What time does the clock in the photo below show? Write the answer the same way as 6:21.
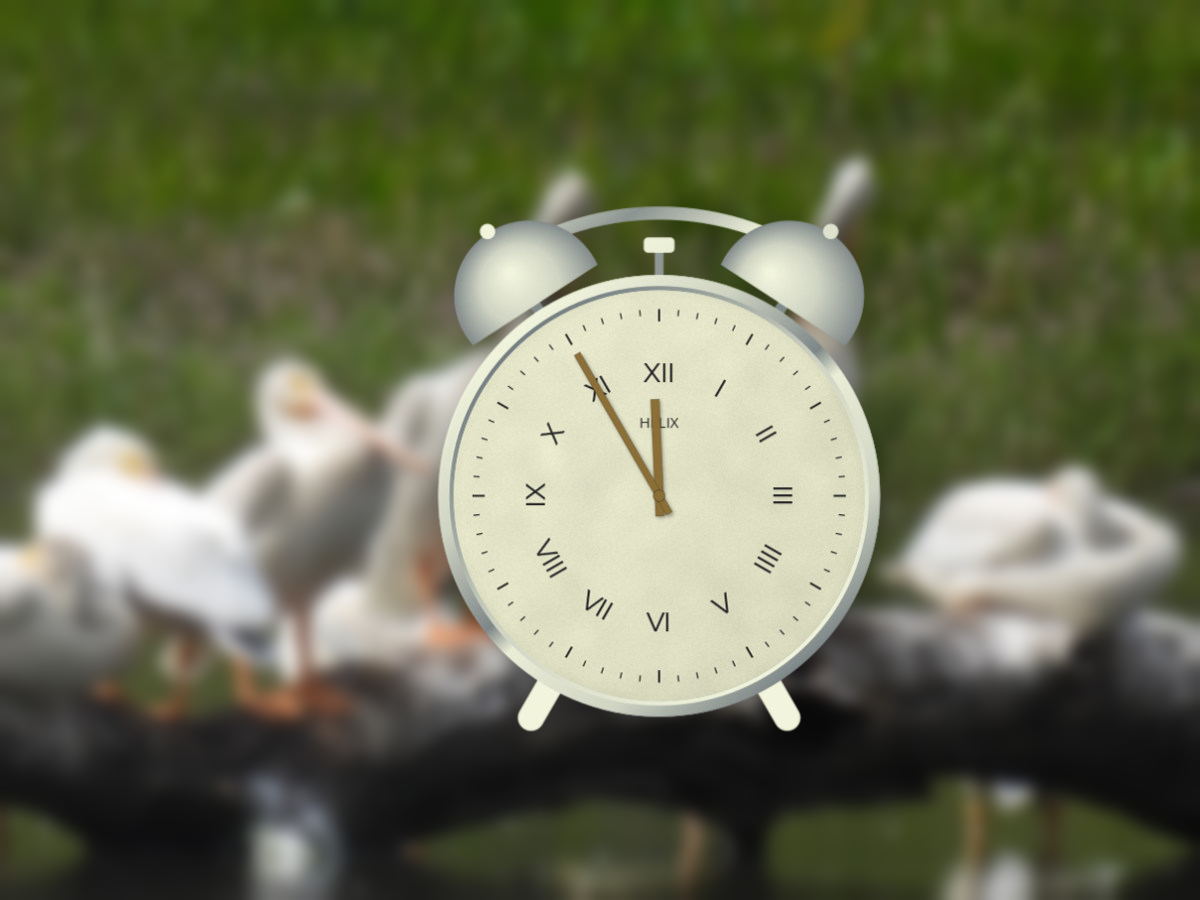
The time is 11:55
